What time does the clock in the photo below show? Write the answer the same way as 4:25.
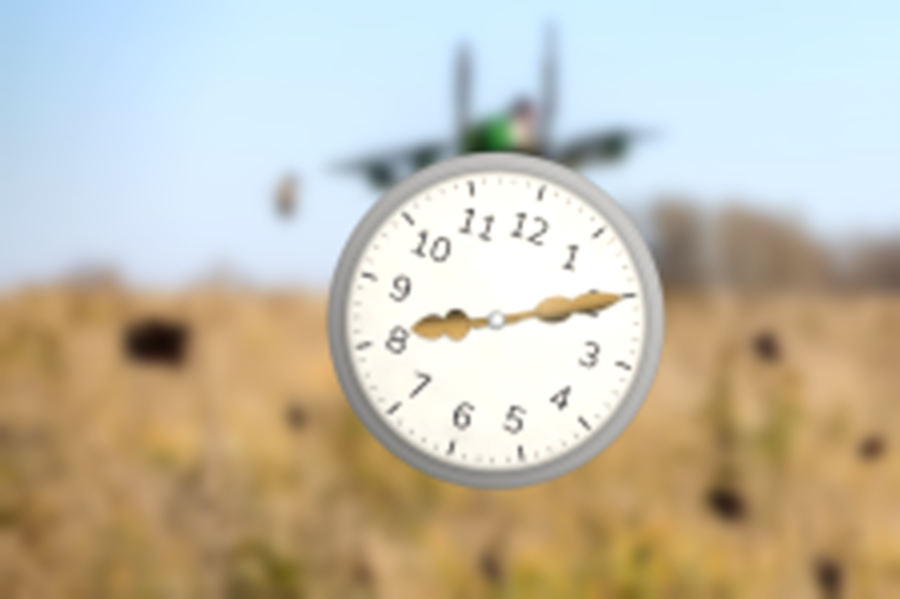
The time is 8:10
